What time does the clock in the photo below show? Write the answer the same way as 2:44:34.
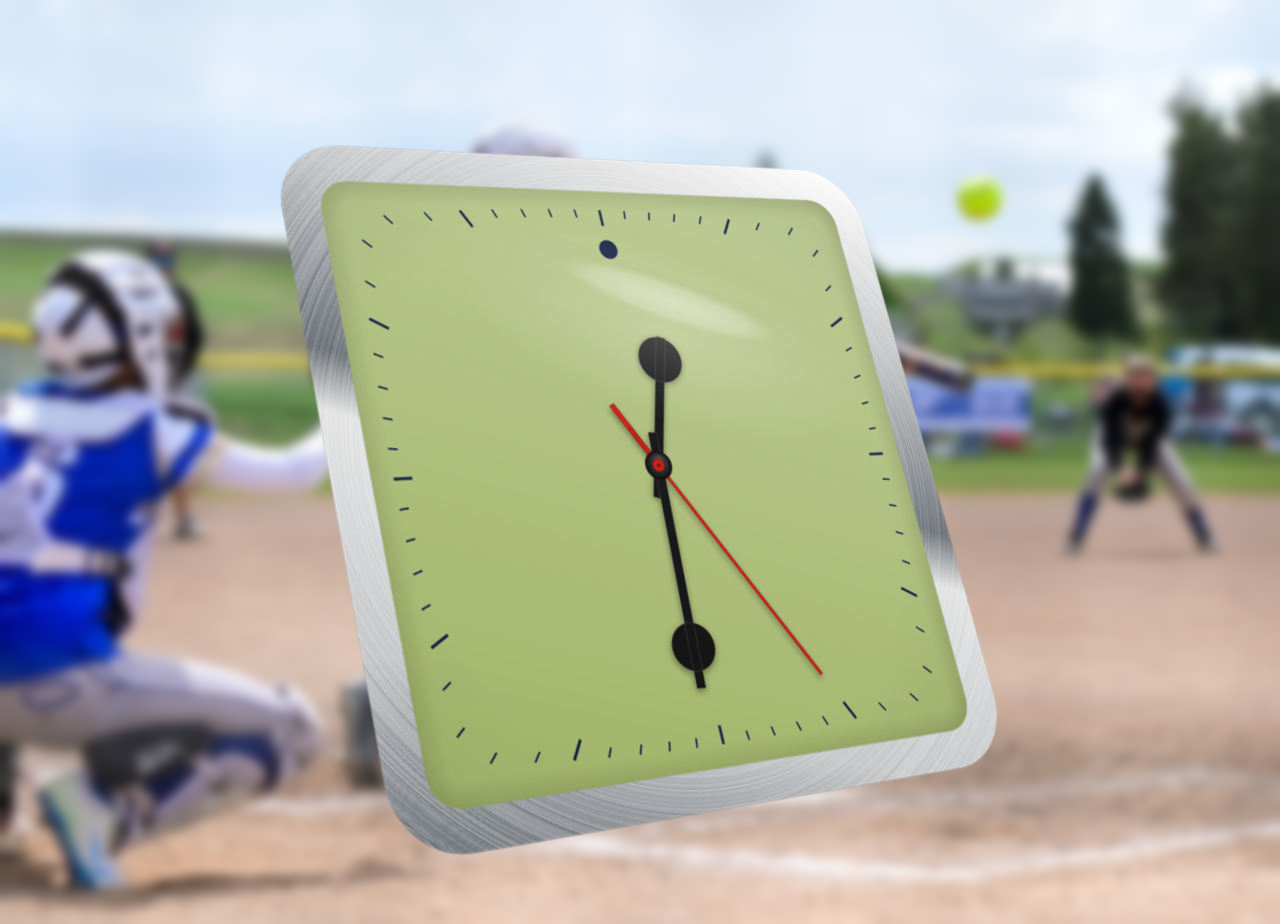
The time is 12:30:25
